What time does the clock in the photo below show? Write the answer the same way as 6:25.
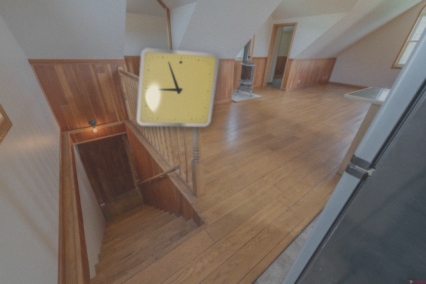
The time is 8:56
